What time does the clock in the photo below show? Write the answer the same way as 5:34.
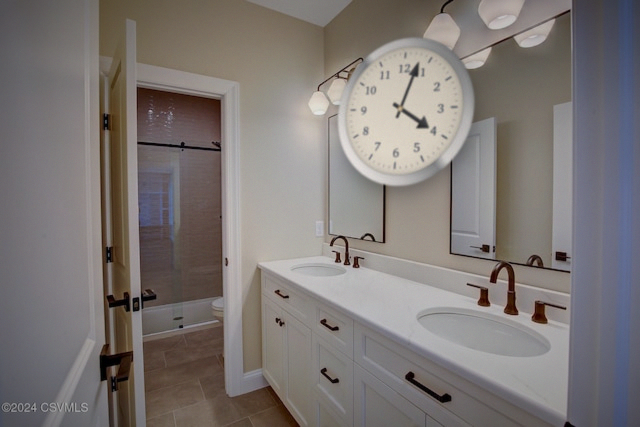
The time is 4:03
